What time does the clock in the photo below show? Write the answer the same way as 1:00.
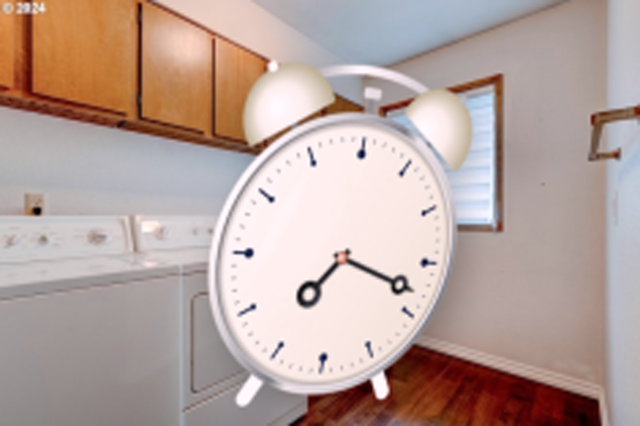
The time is 7:18
